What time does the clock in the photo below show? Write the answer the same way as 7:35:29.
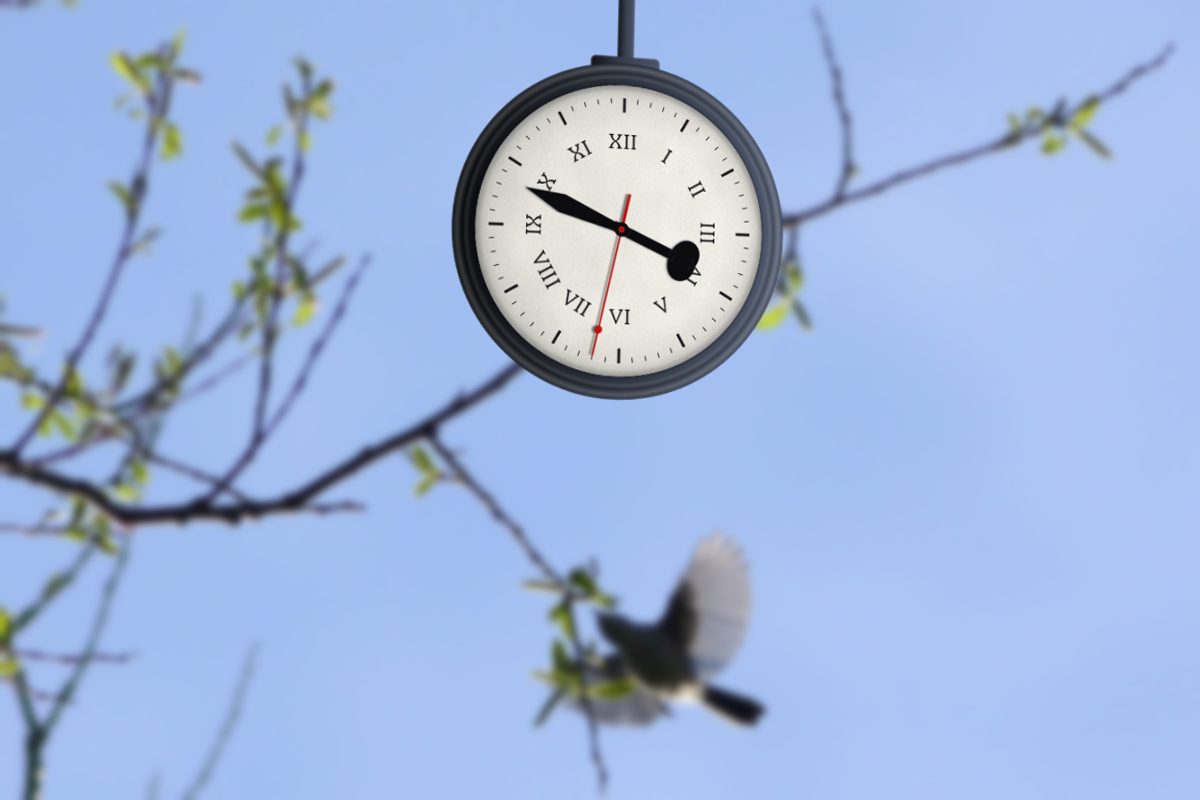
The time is 3:48:32
